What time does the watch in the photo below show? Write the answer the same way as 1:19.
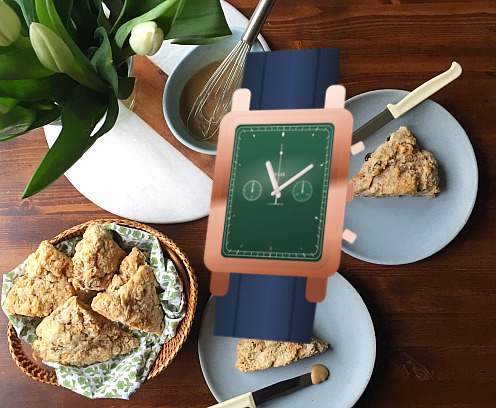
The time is 11:09
